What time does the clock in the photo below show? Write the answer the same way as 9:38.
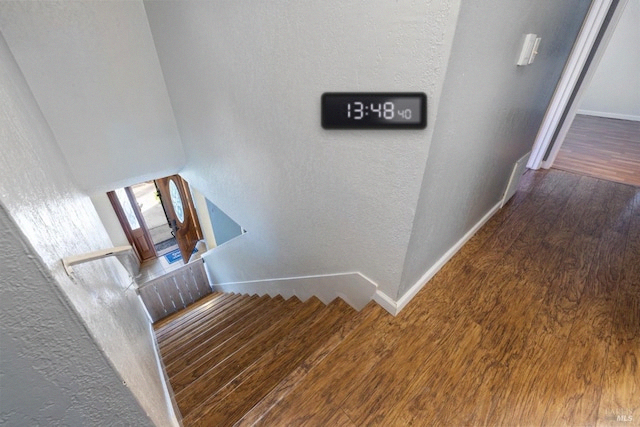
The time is 13:48
